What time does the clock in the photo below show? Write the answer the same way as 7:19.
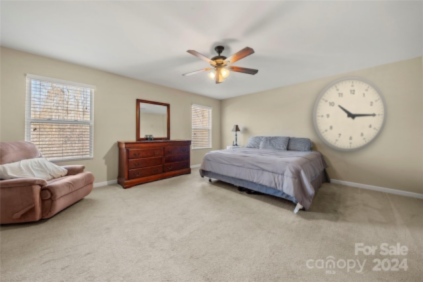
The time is 10:15
